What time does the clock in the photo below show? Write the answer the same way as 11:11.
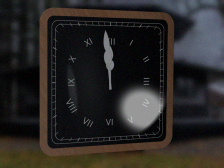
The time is 11:59
